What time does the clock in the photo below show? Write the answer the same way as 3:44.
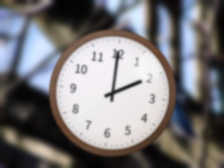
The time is 2:00
